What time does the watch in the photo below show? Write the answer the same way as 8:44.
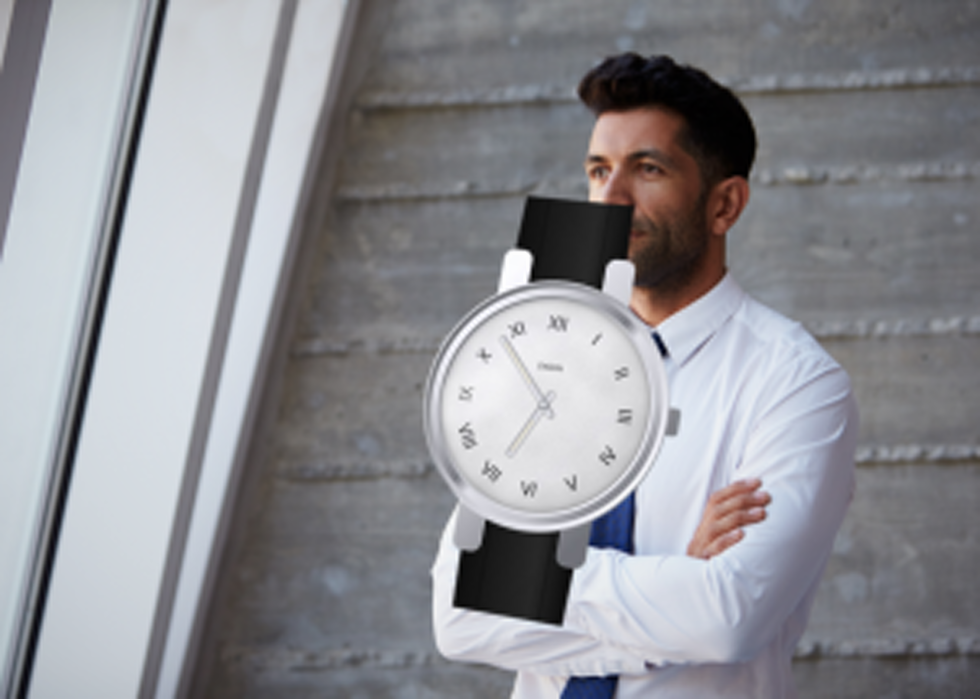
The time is 6:53
